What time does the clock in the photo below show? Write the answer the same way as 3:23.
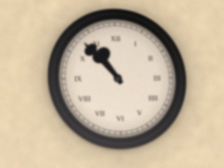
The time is 10:53
